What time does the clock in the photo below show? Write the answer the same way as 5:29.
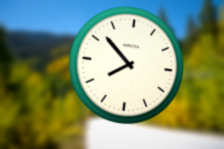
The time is 7:52
